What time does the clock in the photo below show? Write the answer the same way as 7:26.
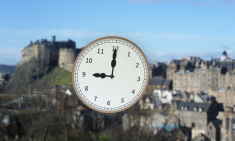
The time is 9:00
